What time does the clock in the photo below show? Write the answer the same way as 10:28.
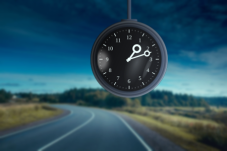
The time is 1:12
